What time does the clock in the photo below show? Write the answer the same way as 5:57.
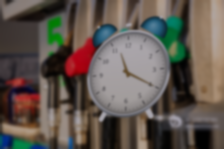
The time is 11:20
